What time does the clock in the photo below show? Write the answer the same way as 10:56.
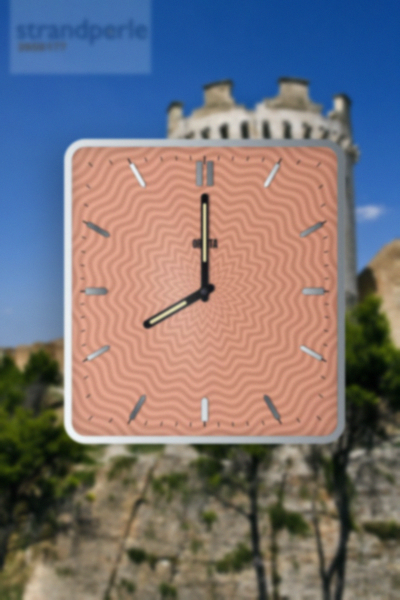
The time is 8:00
